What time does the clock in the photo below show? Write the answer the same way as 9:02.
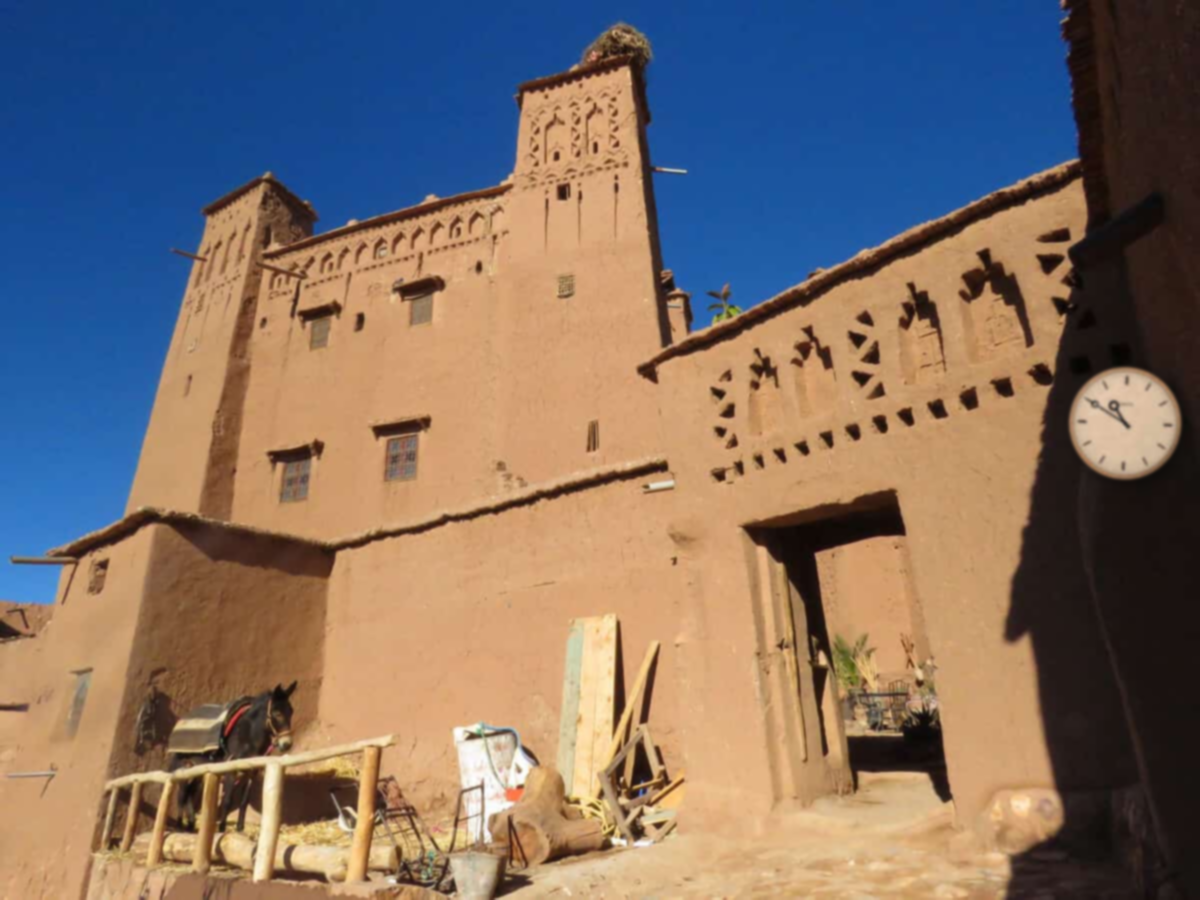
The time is 10:50
